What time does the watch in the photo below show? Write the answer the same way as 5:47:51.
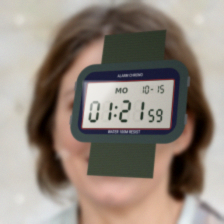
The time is 1:21:59
